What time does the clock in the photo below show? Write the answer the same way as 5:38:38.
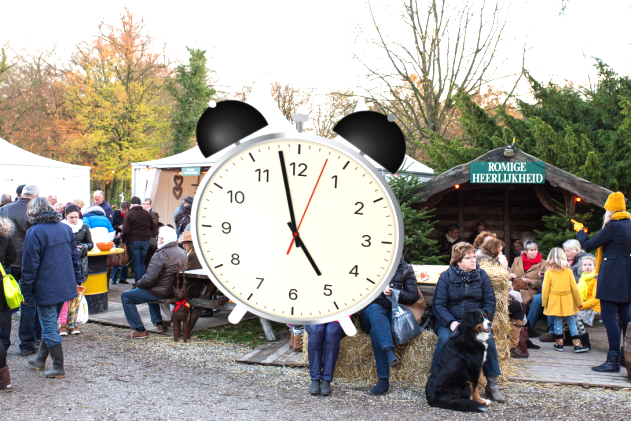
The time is 4:58:03
